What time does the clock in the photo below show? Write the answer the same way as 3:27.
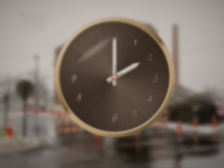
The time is 2:00
